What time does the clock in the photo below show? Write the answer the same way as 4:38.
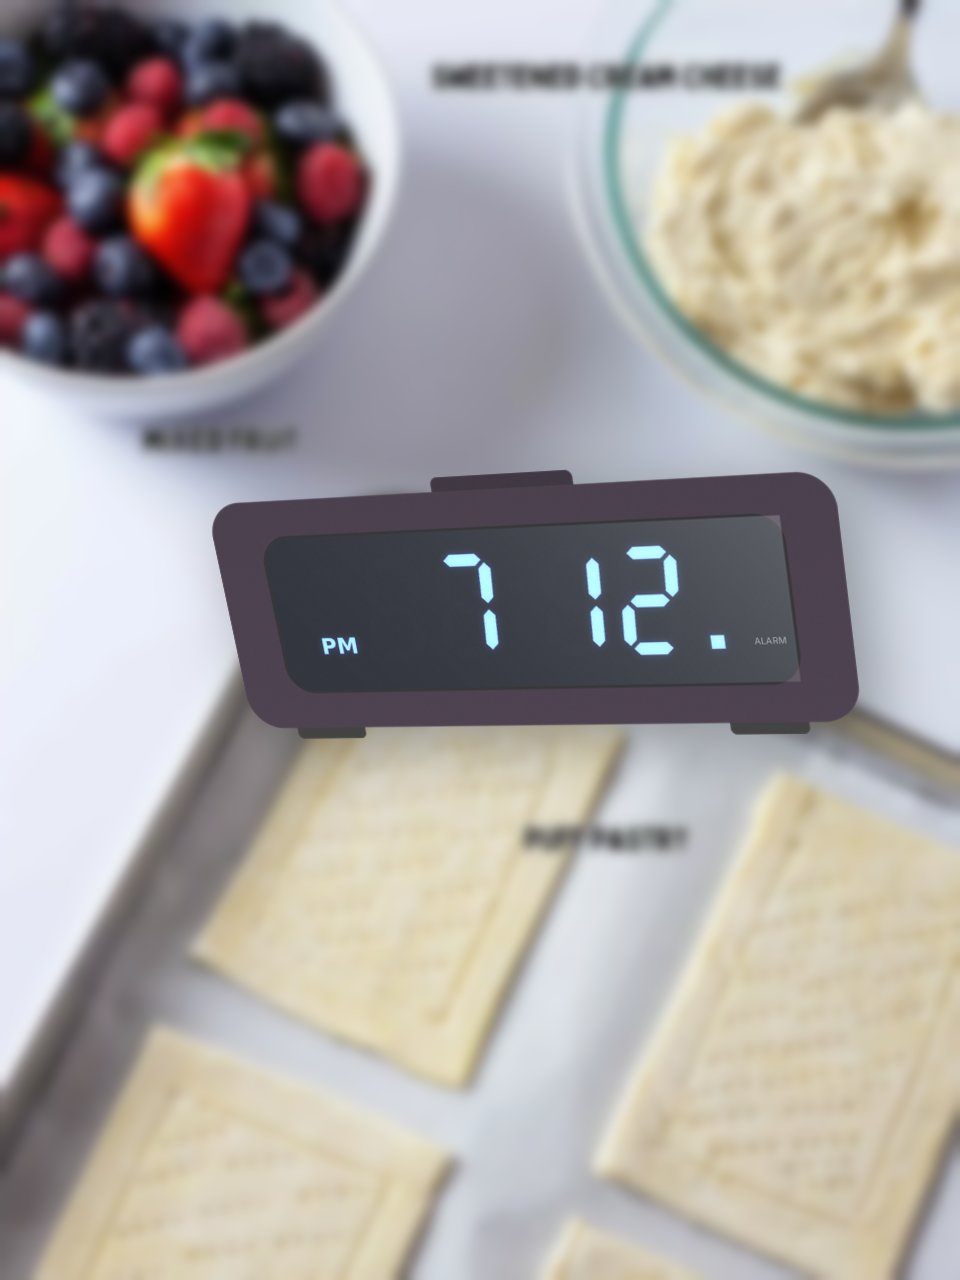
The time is 7:12
